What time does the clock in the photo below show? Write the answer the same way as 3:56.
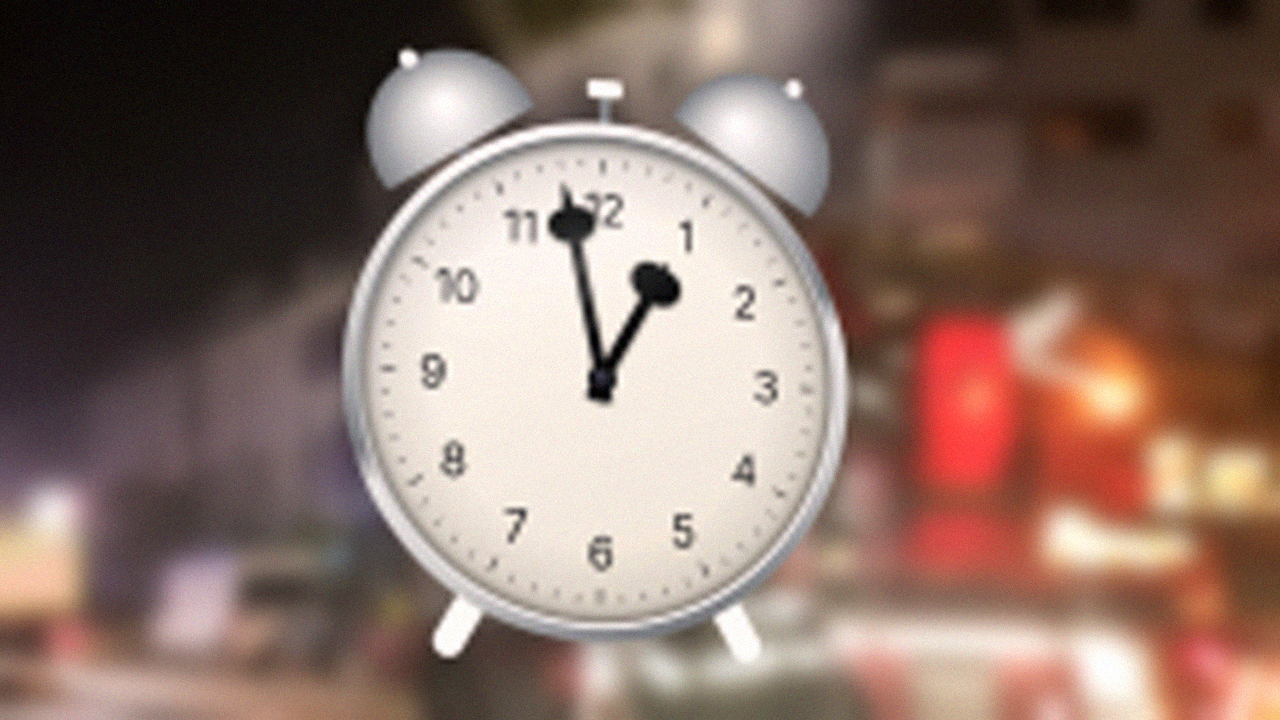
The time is 12:58
